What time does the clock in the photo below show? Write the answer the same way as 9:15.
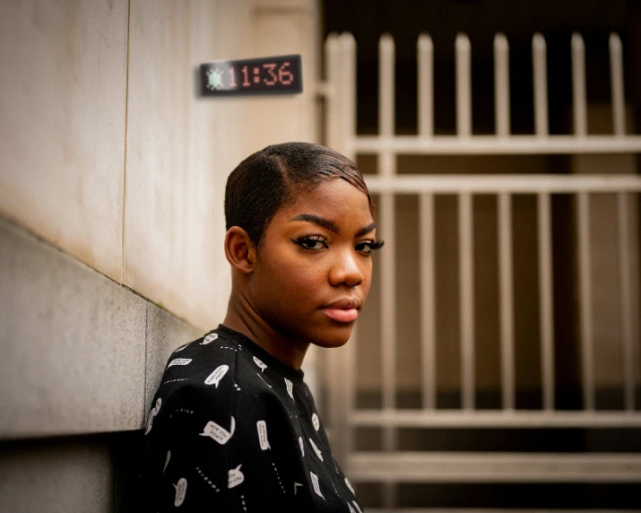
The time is 11:36
